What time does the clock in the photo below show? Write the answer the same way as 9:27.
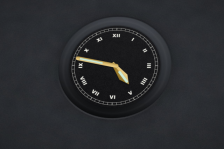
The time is 4:47
